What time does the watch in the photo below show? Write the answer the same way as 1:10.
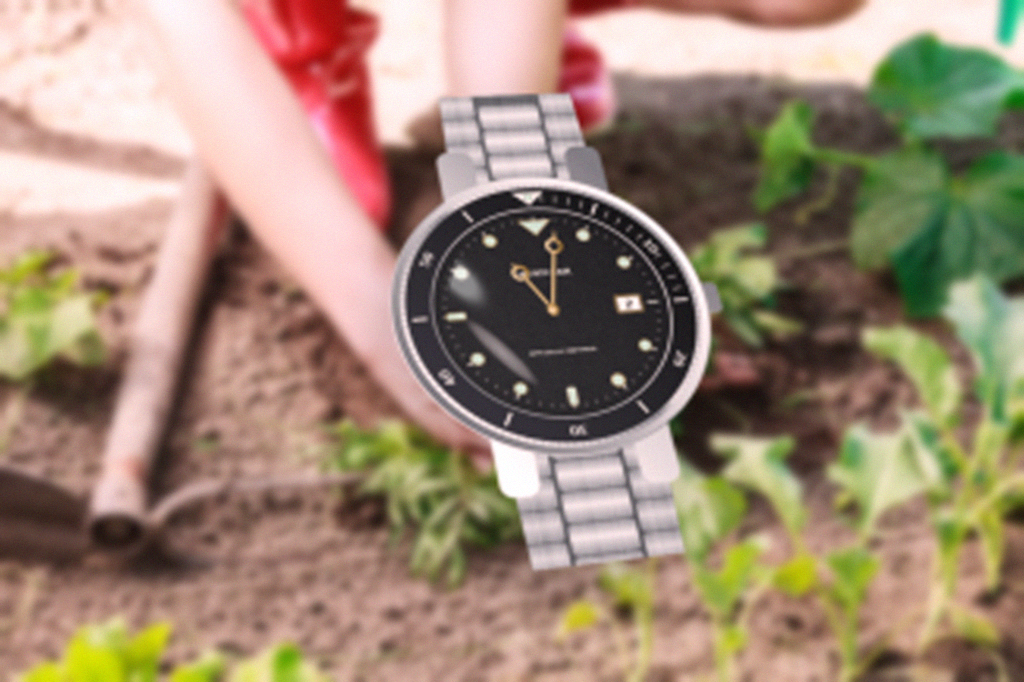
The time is 11:02
